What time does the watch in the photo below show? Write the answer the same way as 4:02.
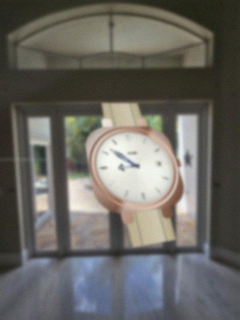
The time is 8:52
